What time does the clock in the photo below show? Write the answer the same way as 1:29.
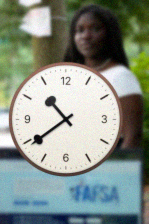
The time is 10:39
